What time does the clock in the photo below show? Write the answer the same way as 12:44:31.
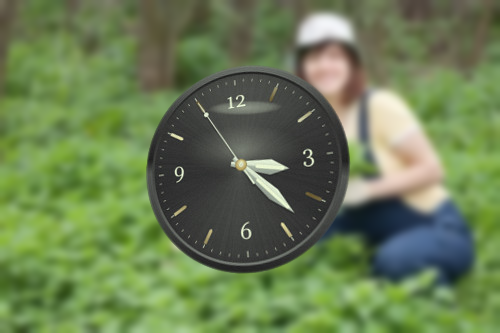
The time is 3:22:55
